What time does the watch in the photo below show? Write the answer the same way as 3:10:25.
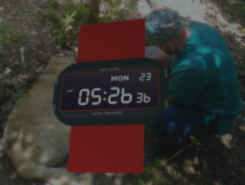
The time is 5:26:36
